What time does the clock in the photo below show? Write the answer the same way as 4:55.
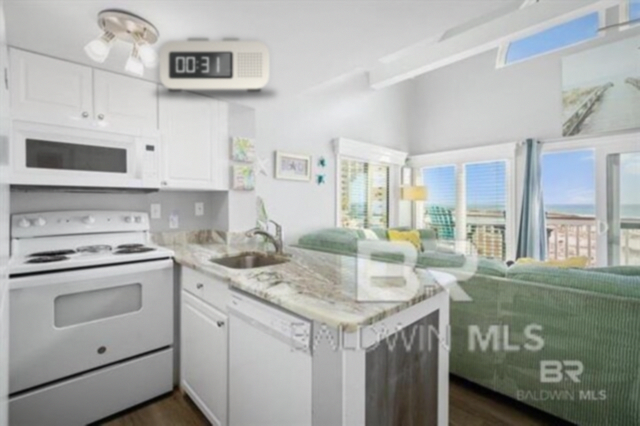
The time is 0:31
